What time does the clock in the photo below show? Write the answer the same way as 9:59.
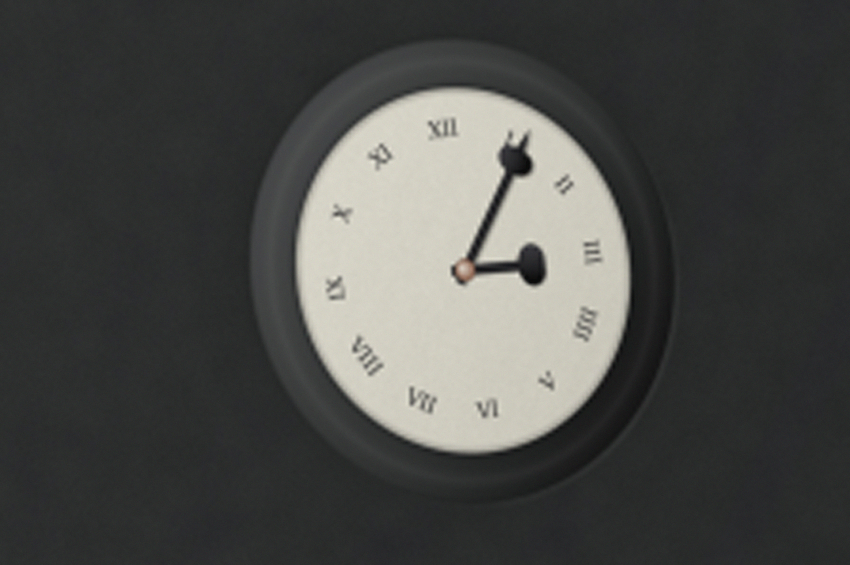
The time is 3:06
